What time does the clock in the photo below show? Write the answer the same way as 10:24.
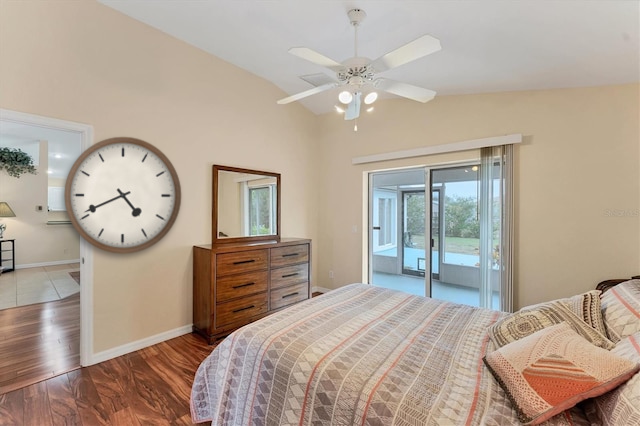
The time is 4:41
